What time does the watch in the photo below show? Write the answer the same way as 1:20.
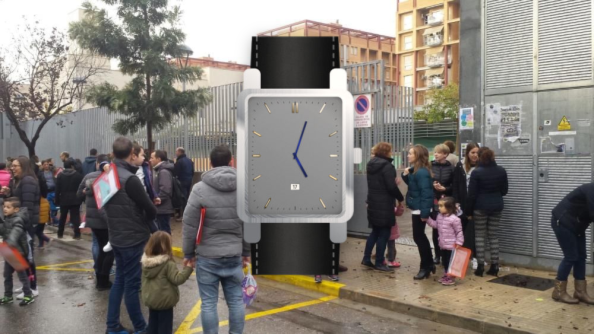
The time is 5:03
